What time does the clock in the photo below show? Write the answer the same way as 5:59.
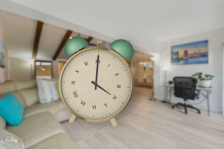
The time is 4:00
